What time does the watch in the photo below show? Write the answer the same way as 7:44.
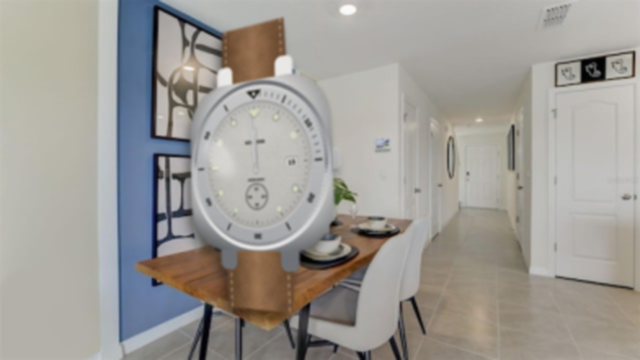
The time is 11:59
